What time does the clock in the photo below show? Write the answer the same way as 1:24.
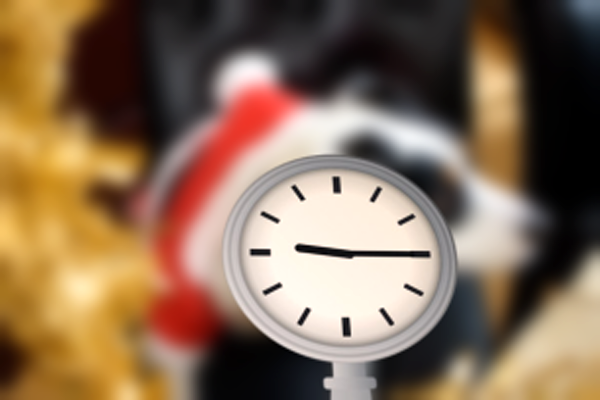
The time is 9:15
